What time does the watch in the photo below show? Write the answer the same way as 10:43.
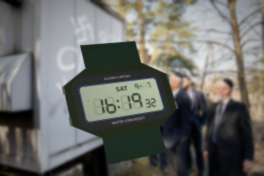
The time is 16:19
